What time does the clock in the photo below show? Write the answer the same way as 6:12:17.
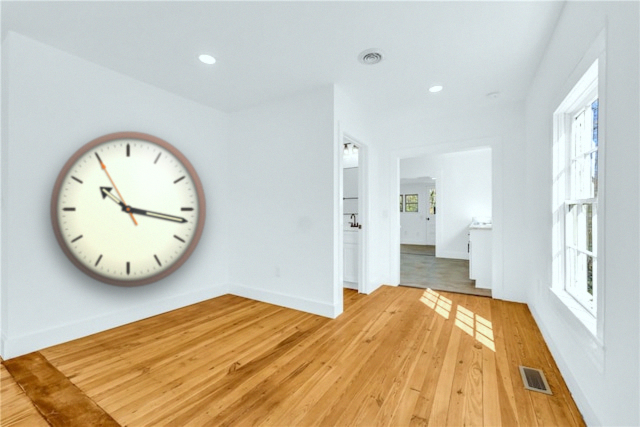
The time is 10:16:55
